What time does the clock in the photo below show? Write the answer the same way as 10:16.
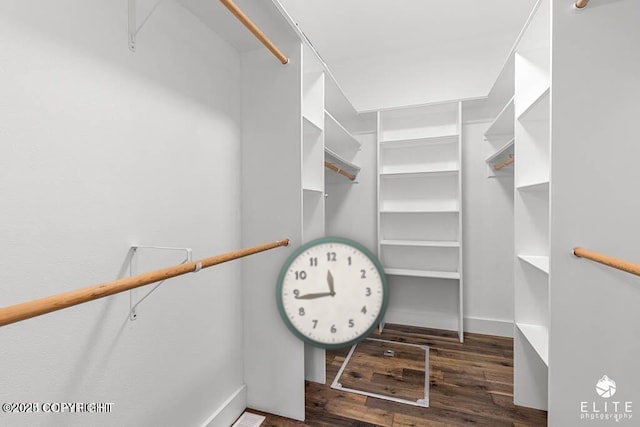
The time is 11:44
